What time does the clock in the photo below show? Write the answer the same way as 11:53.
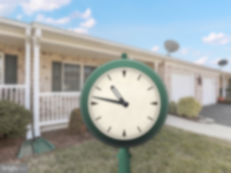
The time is 10:47
